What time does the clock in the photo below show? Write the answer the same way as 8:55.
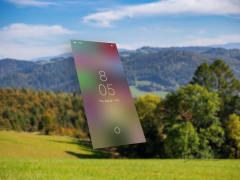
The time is 8:05
